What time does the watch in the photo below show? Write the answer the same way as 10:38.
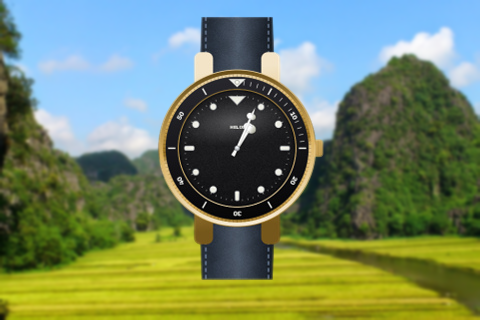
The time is 1:04
